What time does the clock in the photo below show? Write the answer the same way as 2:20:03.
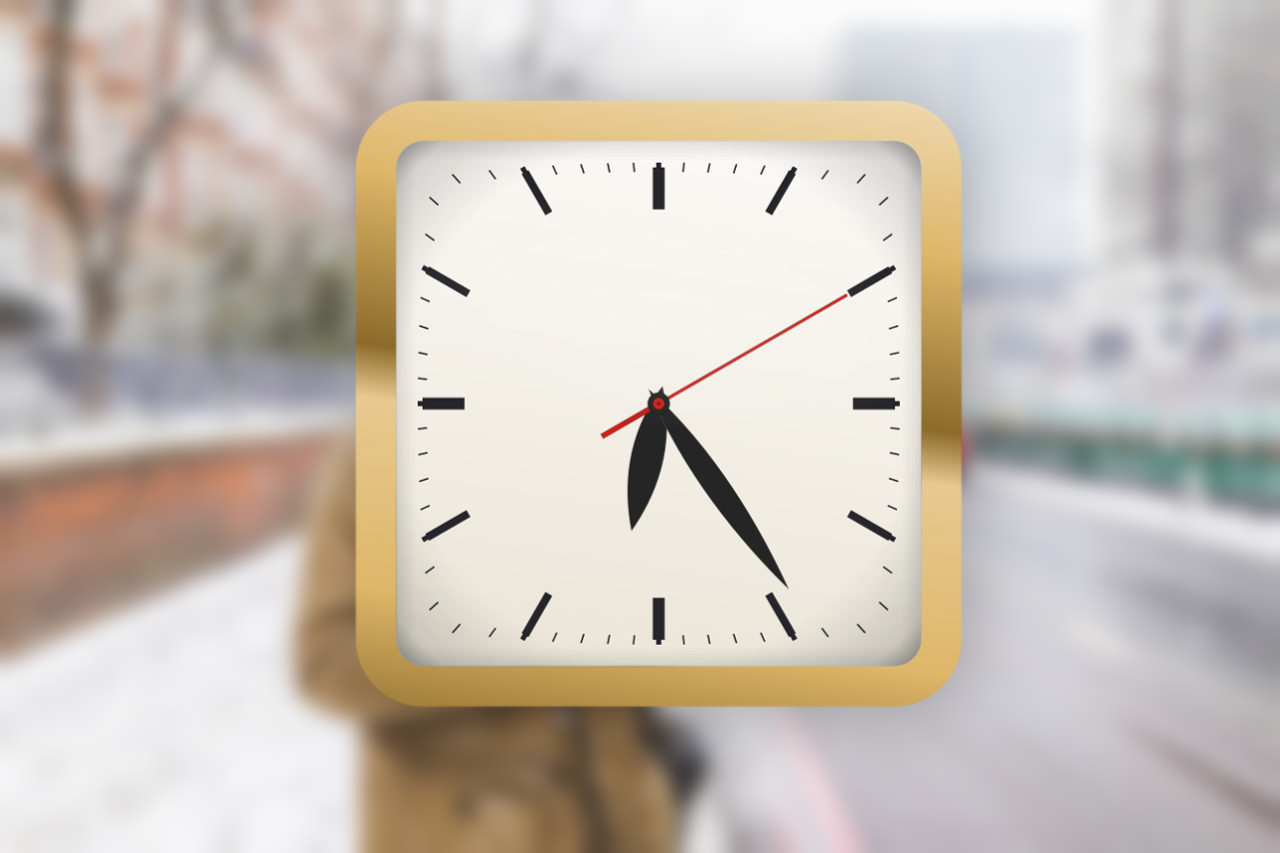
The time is 6:24:10
